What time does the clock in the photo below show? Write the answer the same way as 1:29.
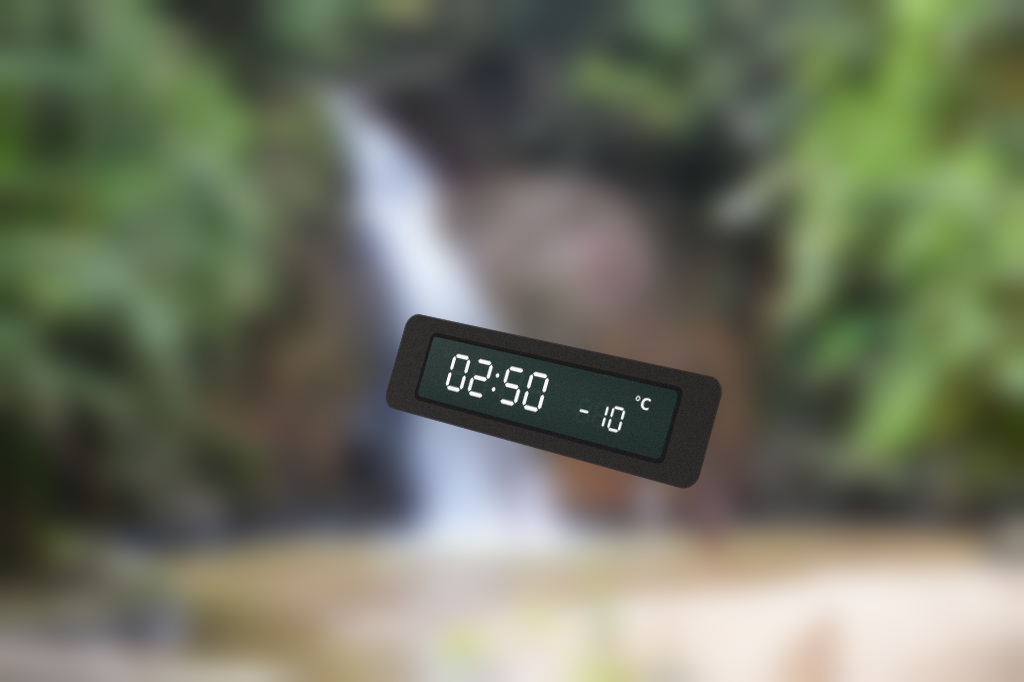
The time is 2:50
